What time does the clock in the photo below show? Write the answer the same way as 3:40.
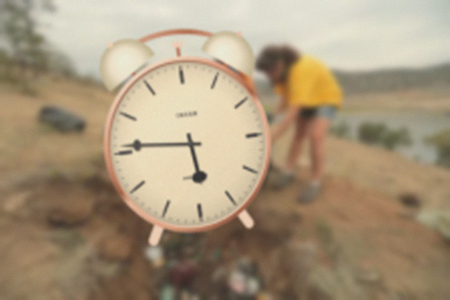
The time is 5:46
